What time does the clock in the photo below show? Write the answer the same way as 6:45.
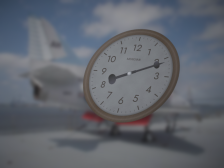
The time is 8:11
